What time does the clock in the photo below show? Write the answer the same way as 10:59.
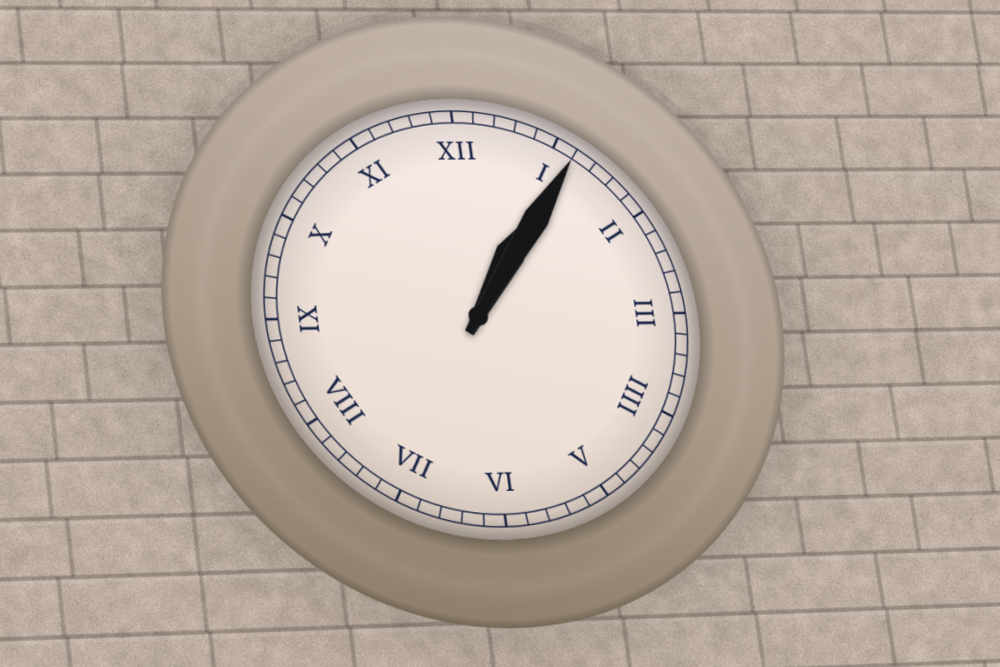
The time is 1:06
